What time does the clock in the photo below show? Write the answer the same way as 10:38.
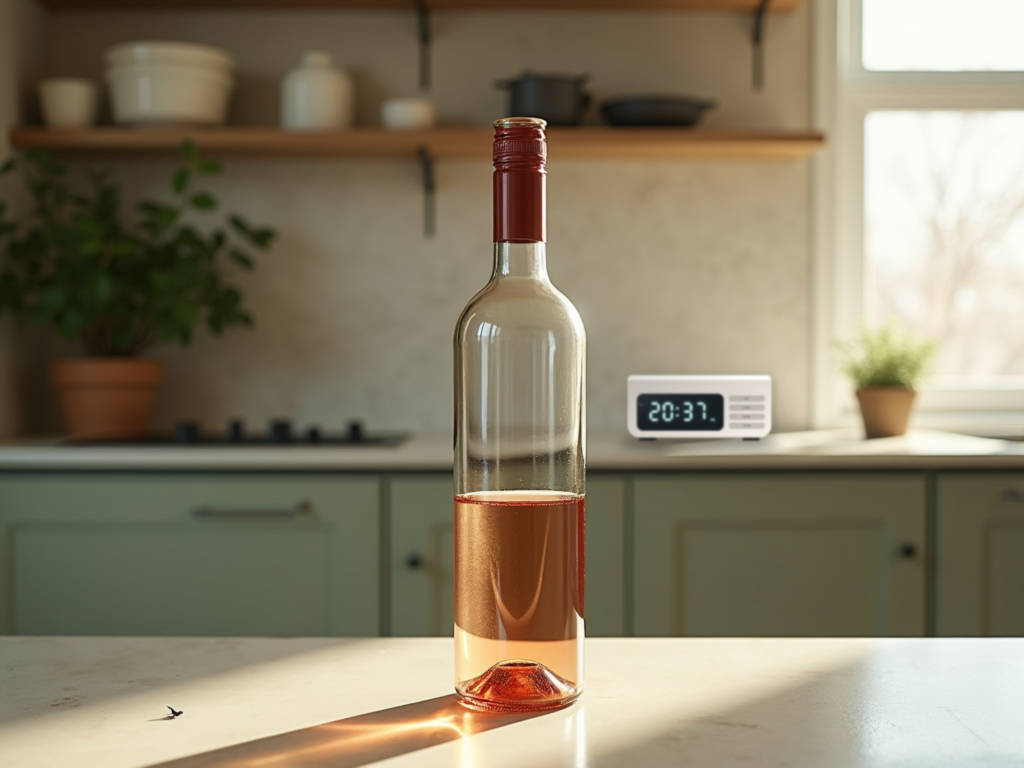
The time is 20:37
